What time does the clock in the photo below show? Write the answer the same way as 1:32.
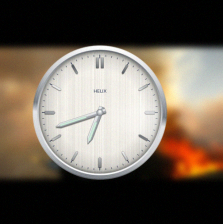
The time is 6:42
